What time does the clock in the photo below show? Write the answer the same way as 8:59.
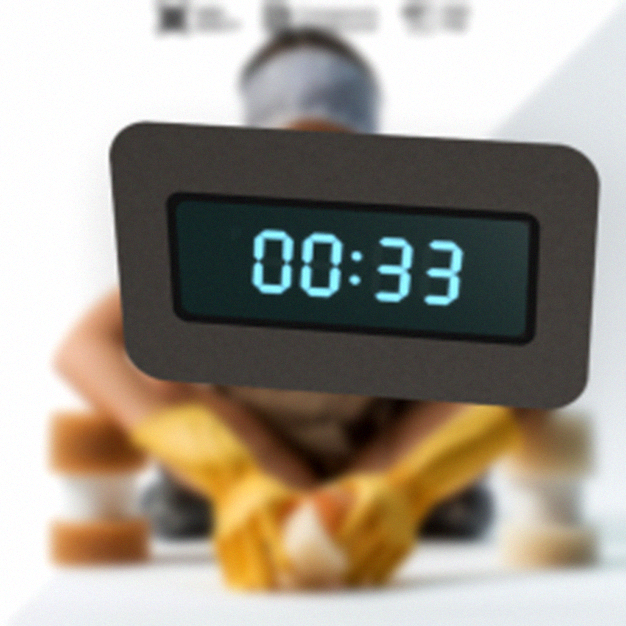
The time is 0:33
